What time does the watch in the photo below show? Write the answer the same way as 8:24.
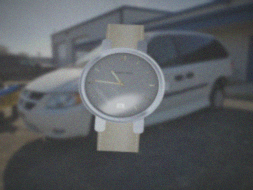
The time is 10:46
